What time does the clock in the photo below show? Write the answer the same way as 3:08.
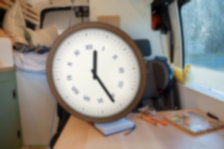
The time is 12:26
